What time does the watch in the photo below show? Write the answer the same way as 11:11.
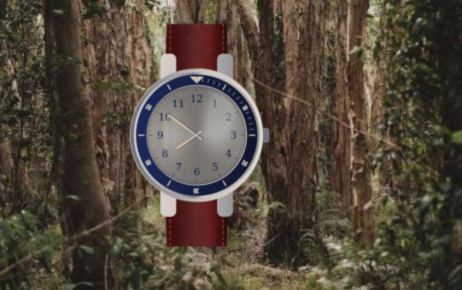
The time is 7:51
